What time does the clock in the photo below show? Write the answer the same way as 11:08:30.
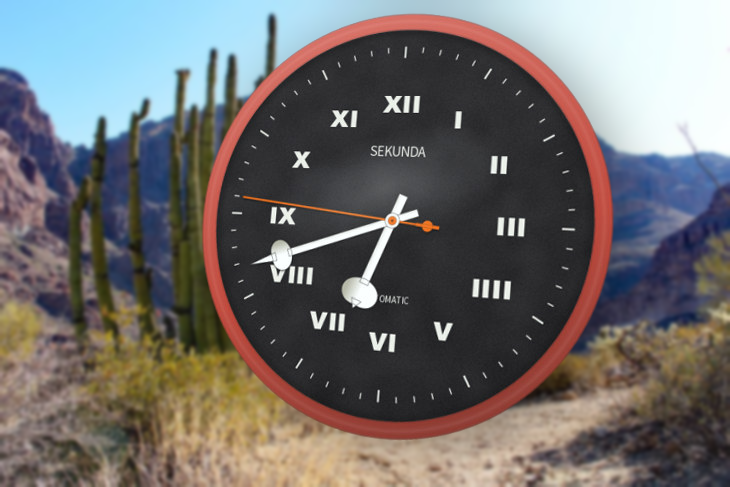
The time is 6:41:46
